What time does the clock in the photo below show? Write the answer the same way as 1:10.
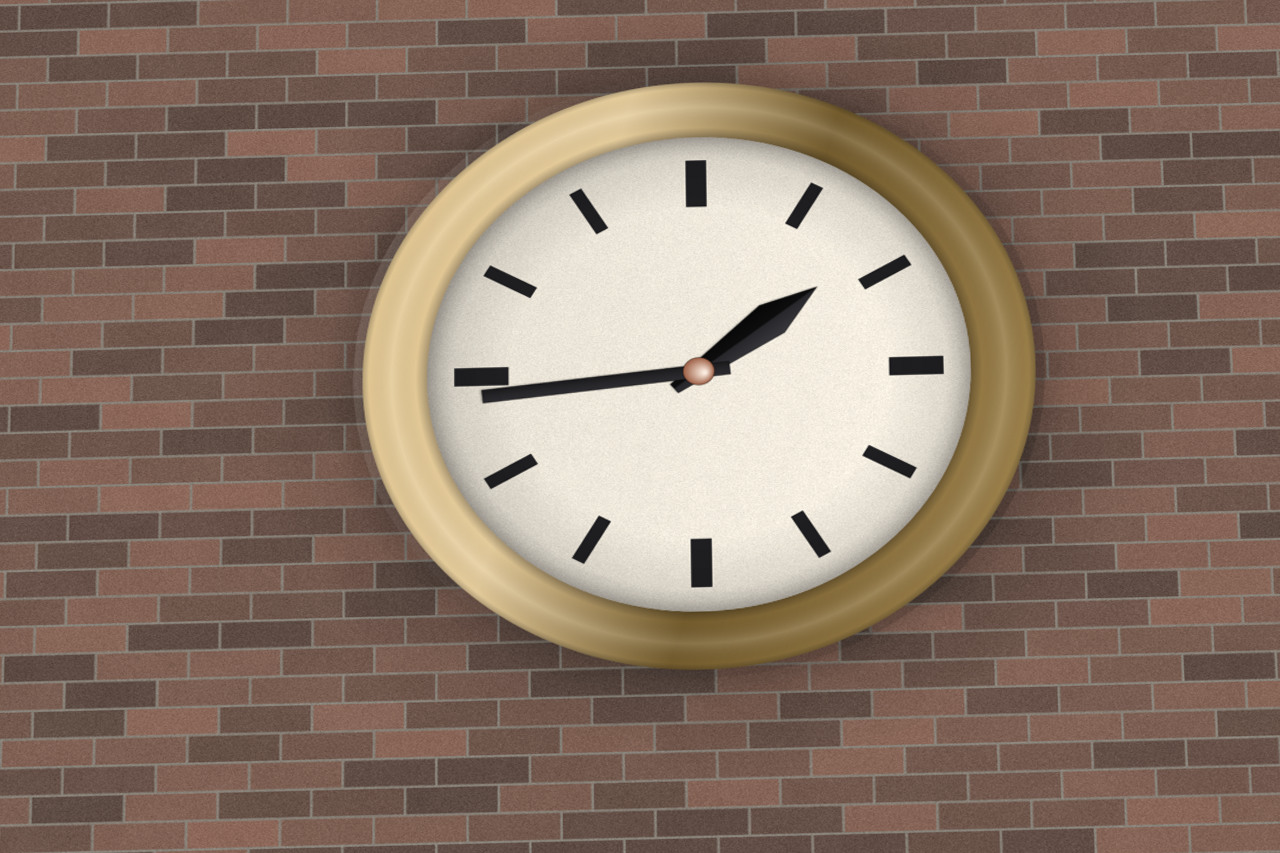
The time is 1:44
